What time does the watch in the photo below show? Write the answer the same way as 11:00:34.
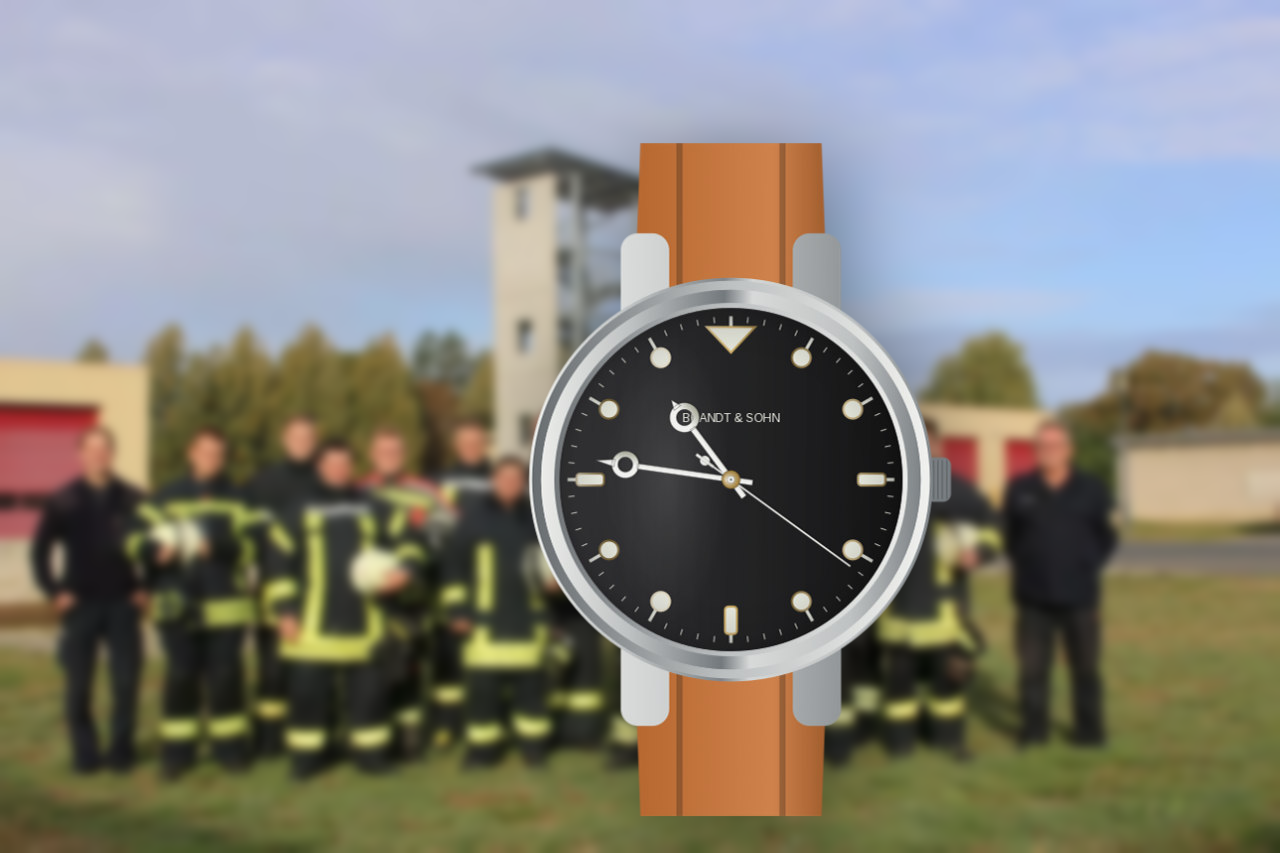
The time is 10:46:21
